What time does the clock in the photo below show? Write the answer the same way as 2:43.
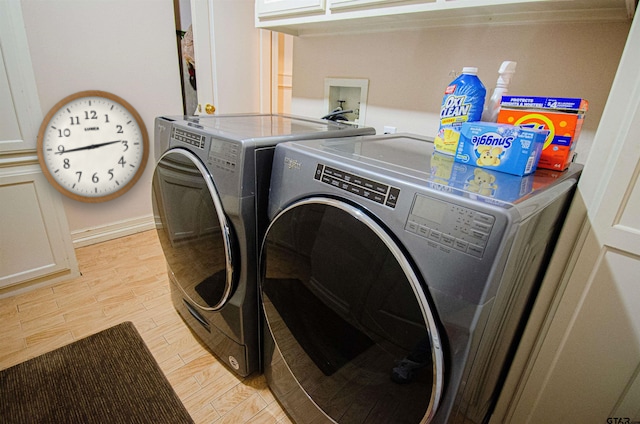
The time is 2:44
